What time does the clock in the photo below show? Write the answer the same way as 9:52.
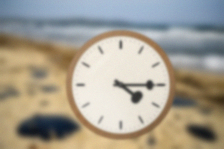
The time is 4:15
